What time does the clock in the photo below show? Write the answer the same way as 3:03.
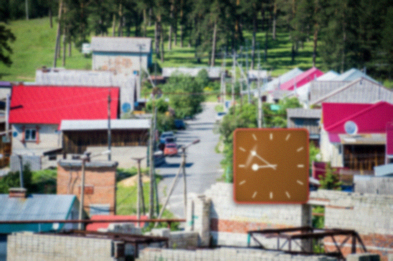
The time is 8:51
